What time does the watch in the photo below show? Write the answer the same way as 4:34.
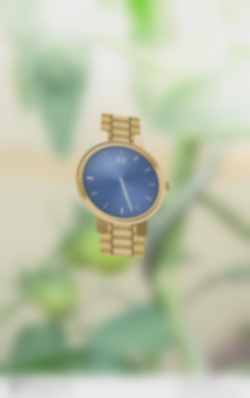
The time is 5:27
